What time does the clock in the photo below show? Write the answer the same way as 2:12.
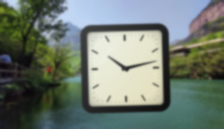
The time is 10:13
